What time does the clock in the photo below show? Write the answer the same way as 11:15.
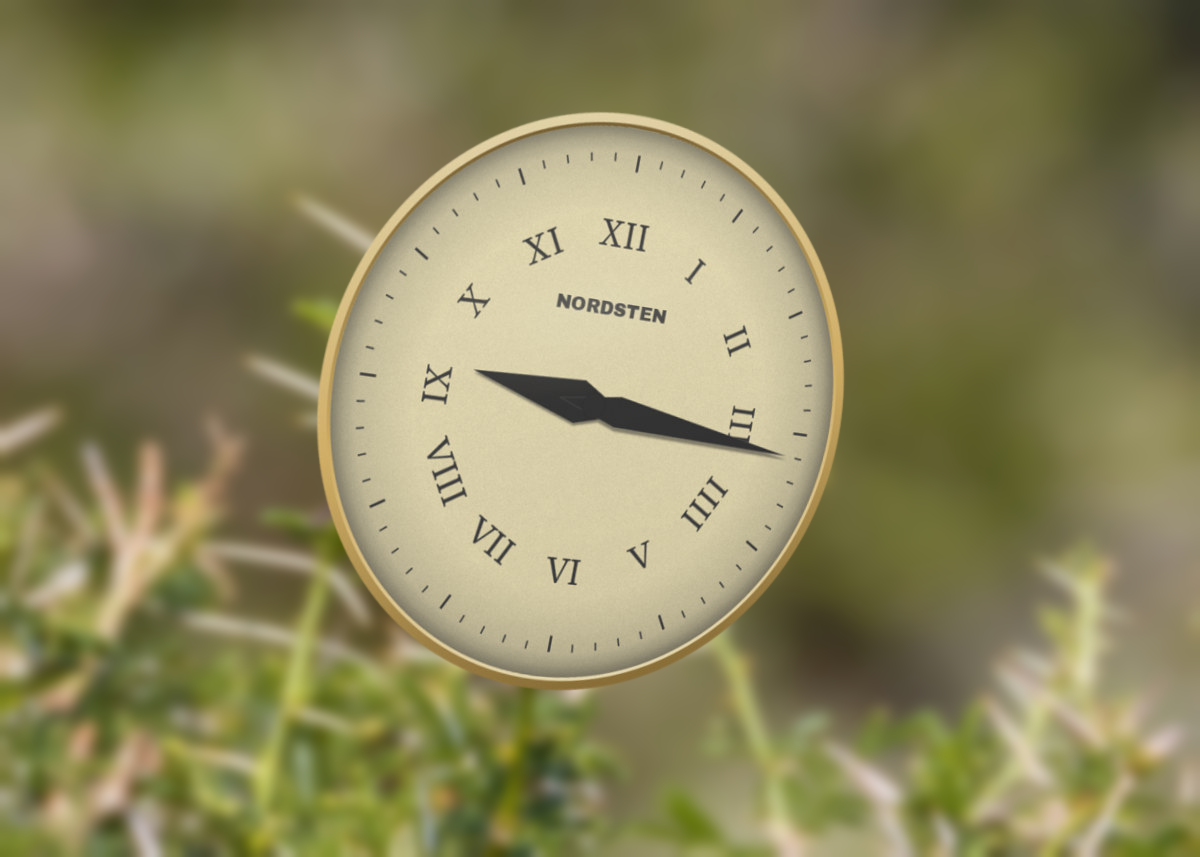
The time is 9:16
